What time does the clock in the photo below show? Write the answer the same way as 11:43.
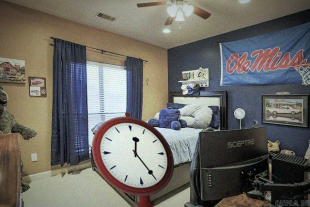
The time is 12:25
